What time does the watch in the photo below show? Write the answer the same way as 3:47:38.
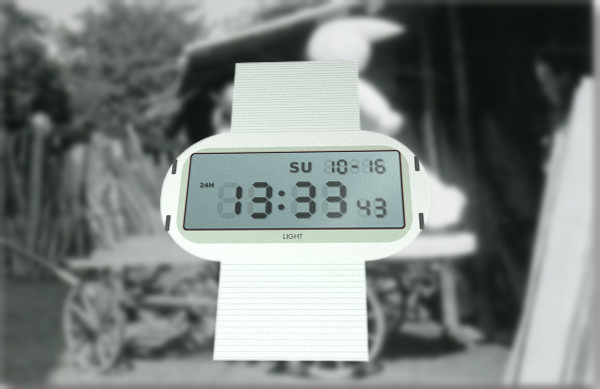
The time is 13:33:43
